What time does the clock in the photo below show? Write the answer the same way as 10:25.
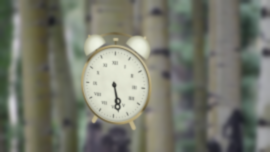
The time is 5:28
